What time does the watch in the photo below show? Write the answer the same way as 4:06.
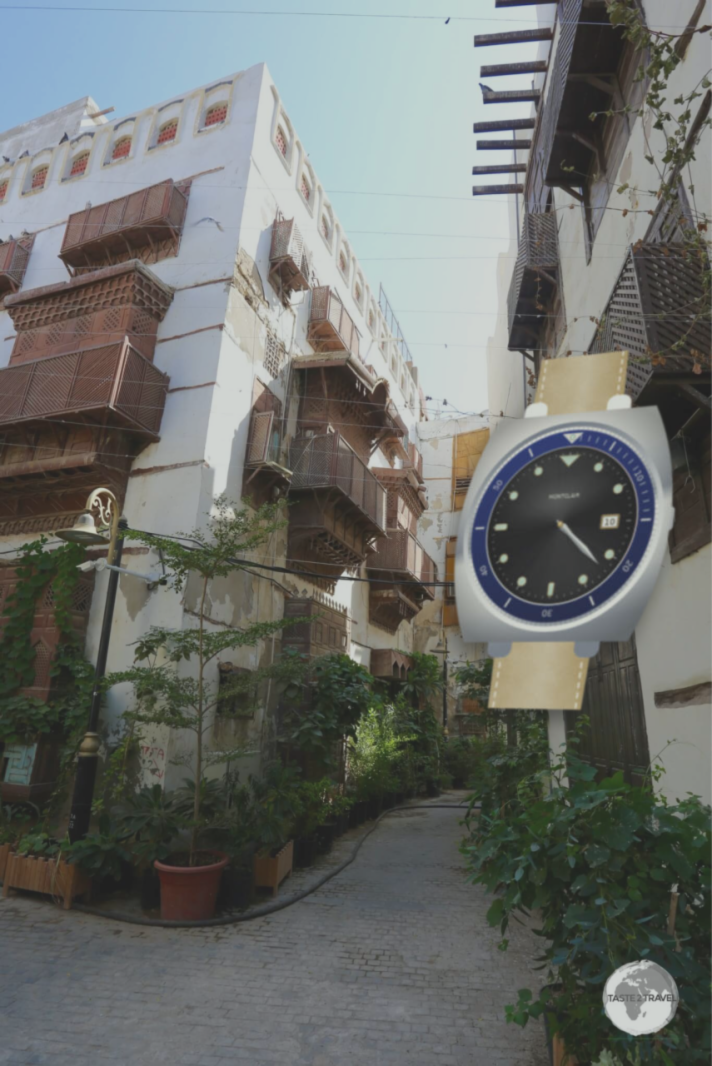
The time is 4:22
